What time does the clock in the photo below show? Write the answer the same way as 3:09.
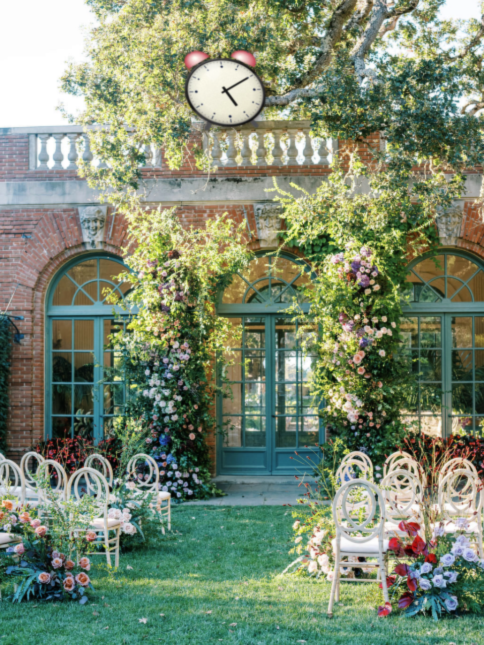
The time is 5:10
